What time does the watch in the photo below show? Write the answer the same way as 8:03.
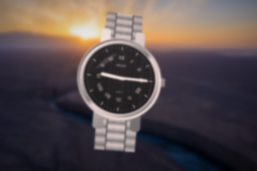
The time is 9:15
